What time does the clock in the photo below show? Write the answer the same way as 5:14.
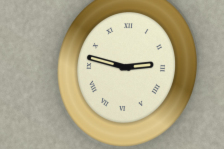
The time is 2:47
